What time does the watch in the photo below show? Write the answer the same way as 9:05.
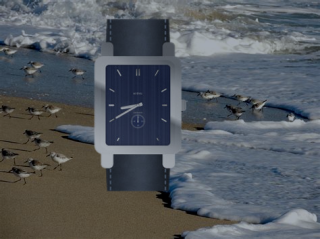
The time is 8:40
